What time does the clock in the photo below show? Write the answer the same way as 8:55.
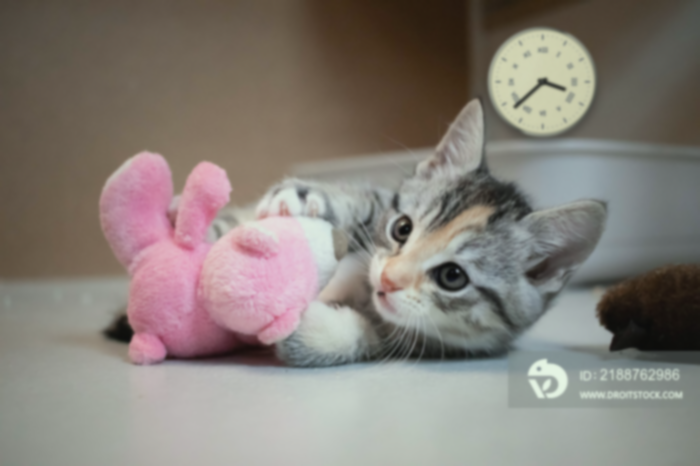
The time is 3:38
